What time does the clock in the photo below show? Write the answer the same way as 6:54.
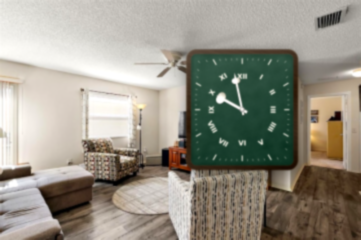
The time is 9:58
